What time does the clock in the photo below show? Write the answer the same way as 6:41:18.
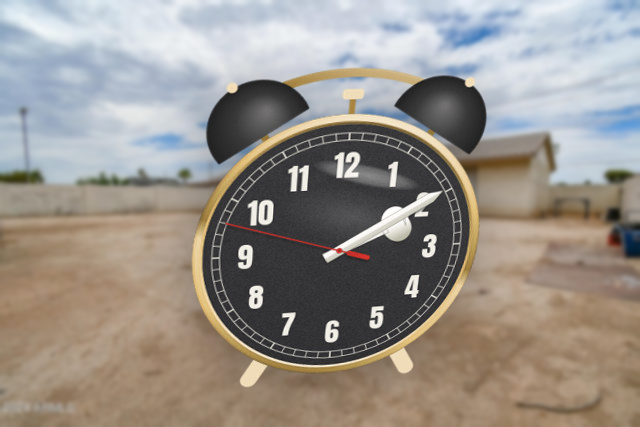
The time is 2:09:48
